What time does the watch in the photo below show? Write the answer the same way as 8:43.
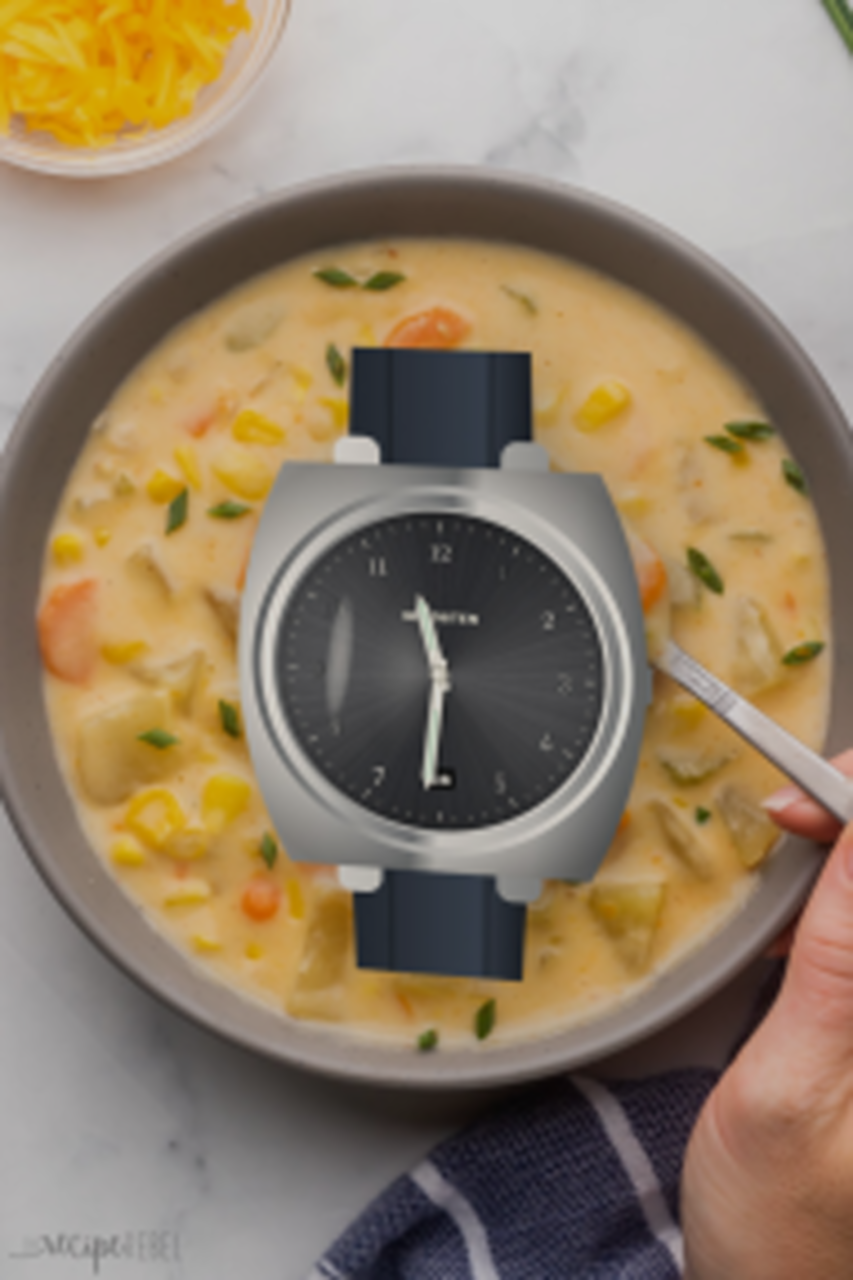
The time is 11:31
